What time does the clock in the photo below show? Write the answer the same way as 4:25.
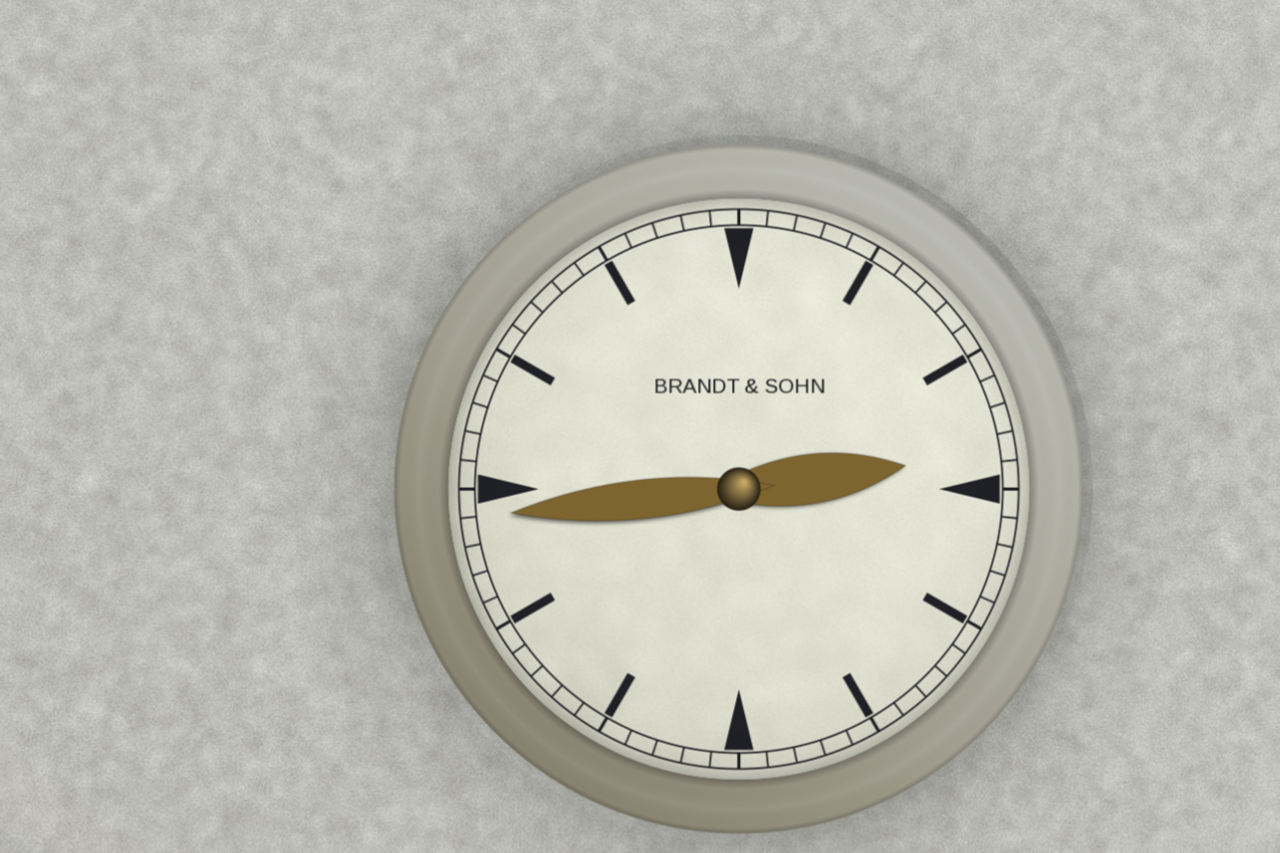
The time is 2:44
